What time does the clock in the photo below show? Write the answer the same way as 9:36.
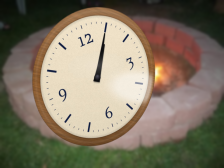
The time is 1:05
